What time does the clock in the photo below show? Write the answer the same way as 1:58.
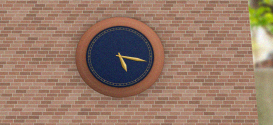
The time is 5:17
